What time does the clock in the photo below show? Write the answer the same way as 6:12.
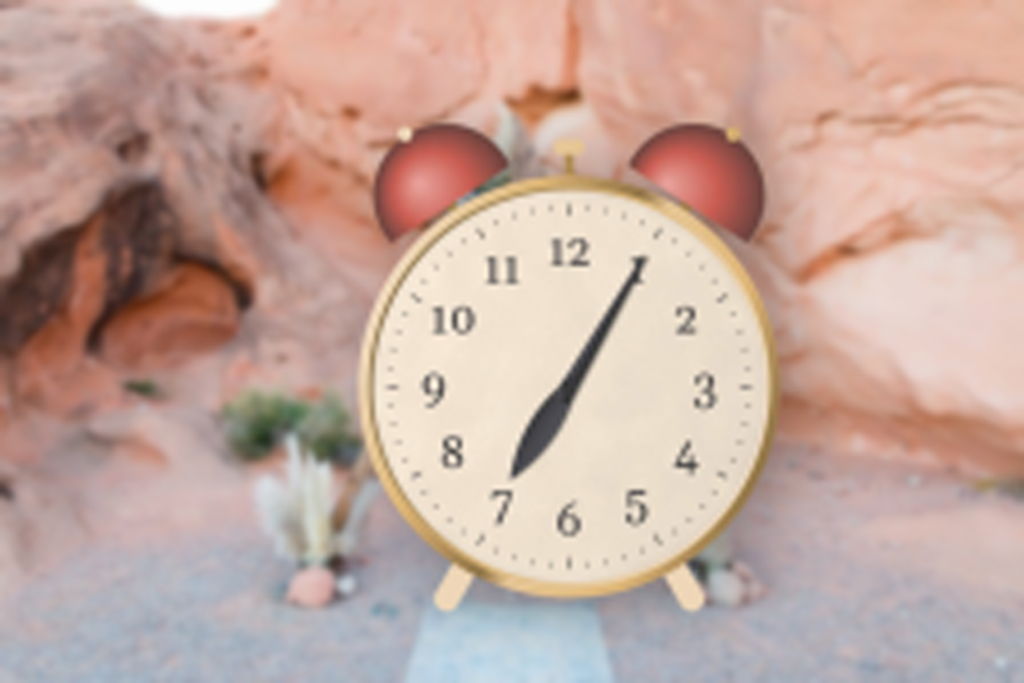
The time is 7:05
